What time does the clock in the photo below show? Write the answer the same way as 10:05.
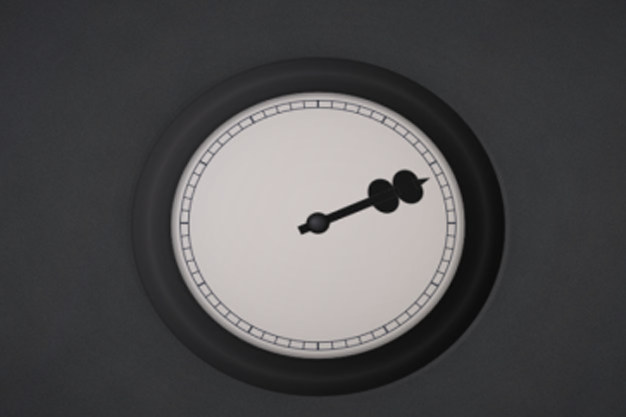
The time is 2:11
